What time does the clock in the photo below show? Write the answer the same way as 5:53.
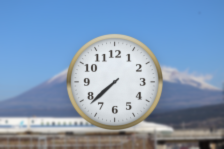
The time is 7:38
